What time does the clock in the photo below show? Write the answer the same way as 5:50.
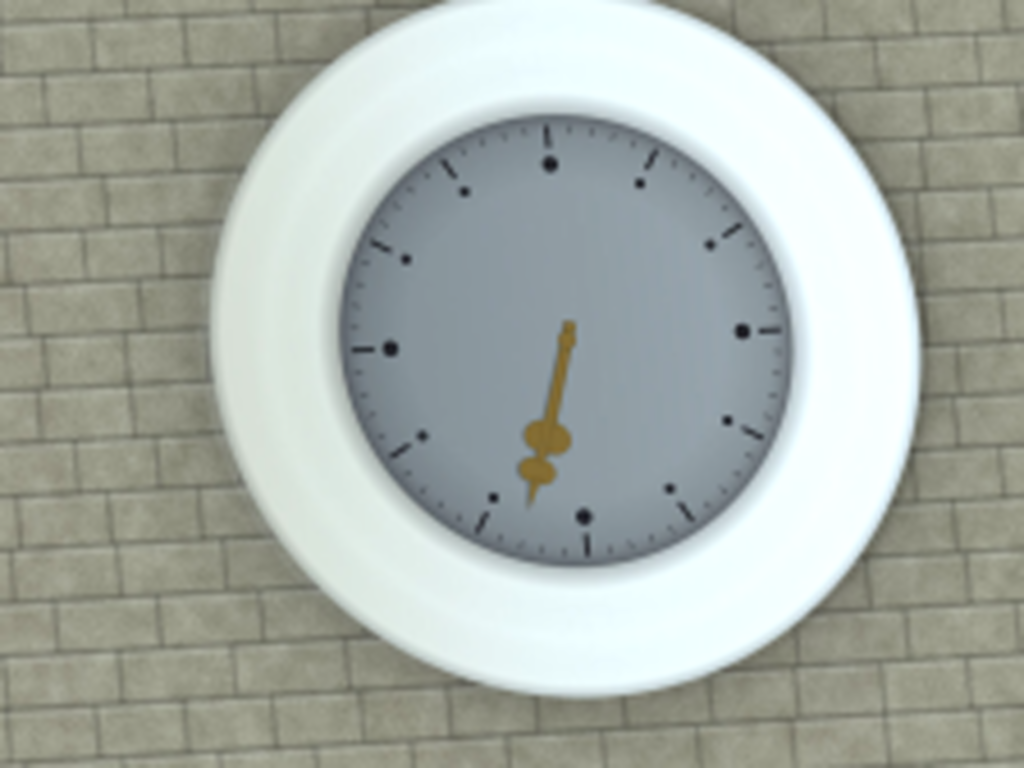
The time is 6:33
